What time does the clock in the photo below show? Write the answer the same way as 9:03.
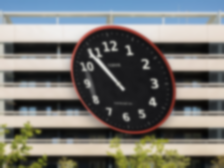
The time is 10:54
